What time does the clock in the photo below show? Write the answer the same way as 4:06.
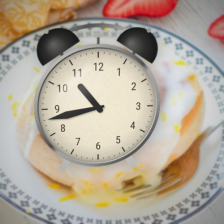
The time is 10:43
